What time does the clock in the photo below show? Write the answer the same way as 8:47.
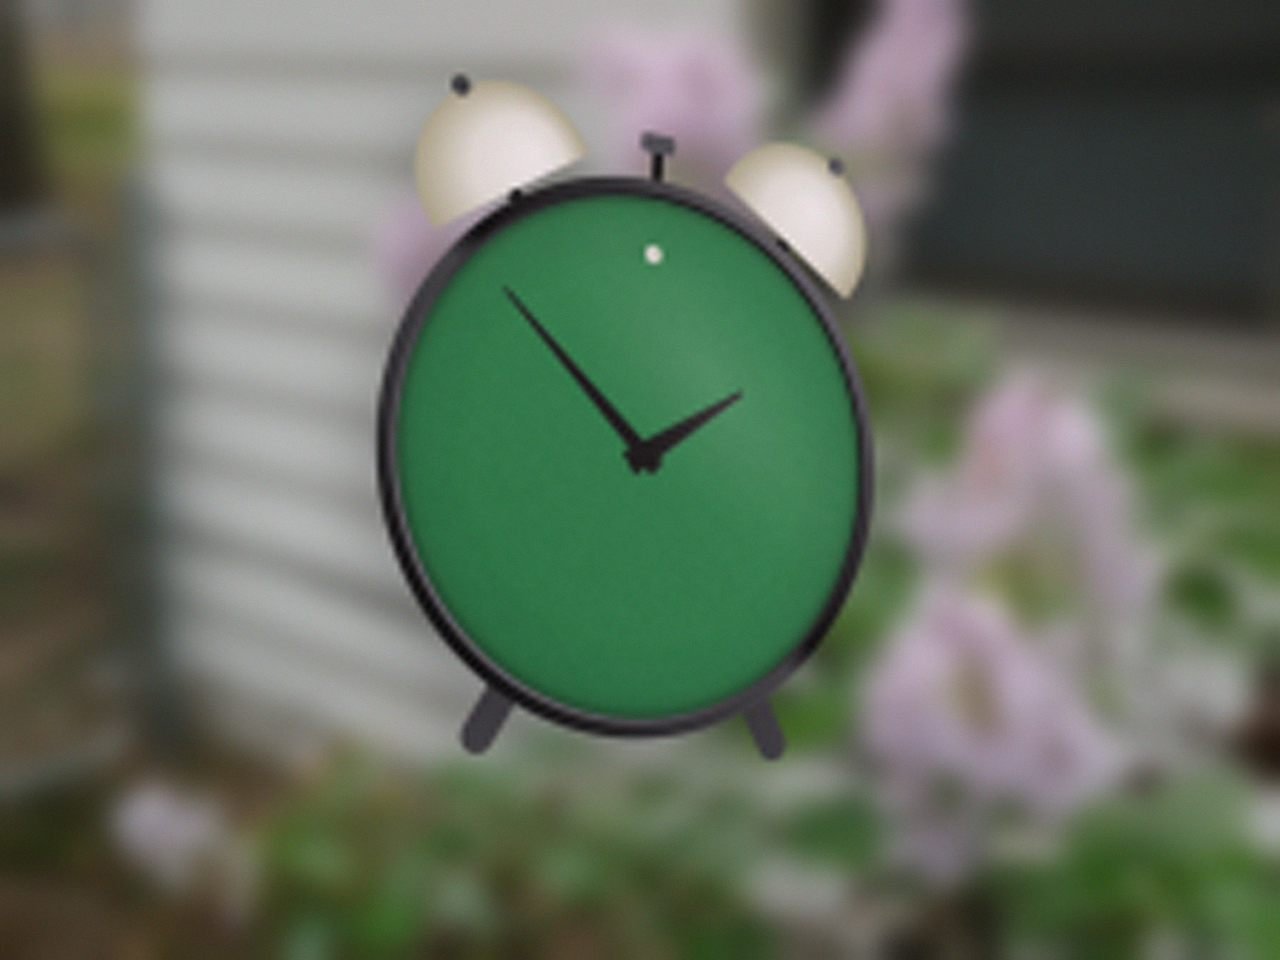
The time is 1:52
